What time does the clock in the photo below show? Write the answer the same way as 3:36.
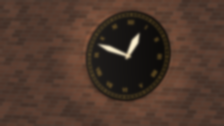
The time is 12:48
